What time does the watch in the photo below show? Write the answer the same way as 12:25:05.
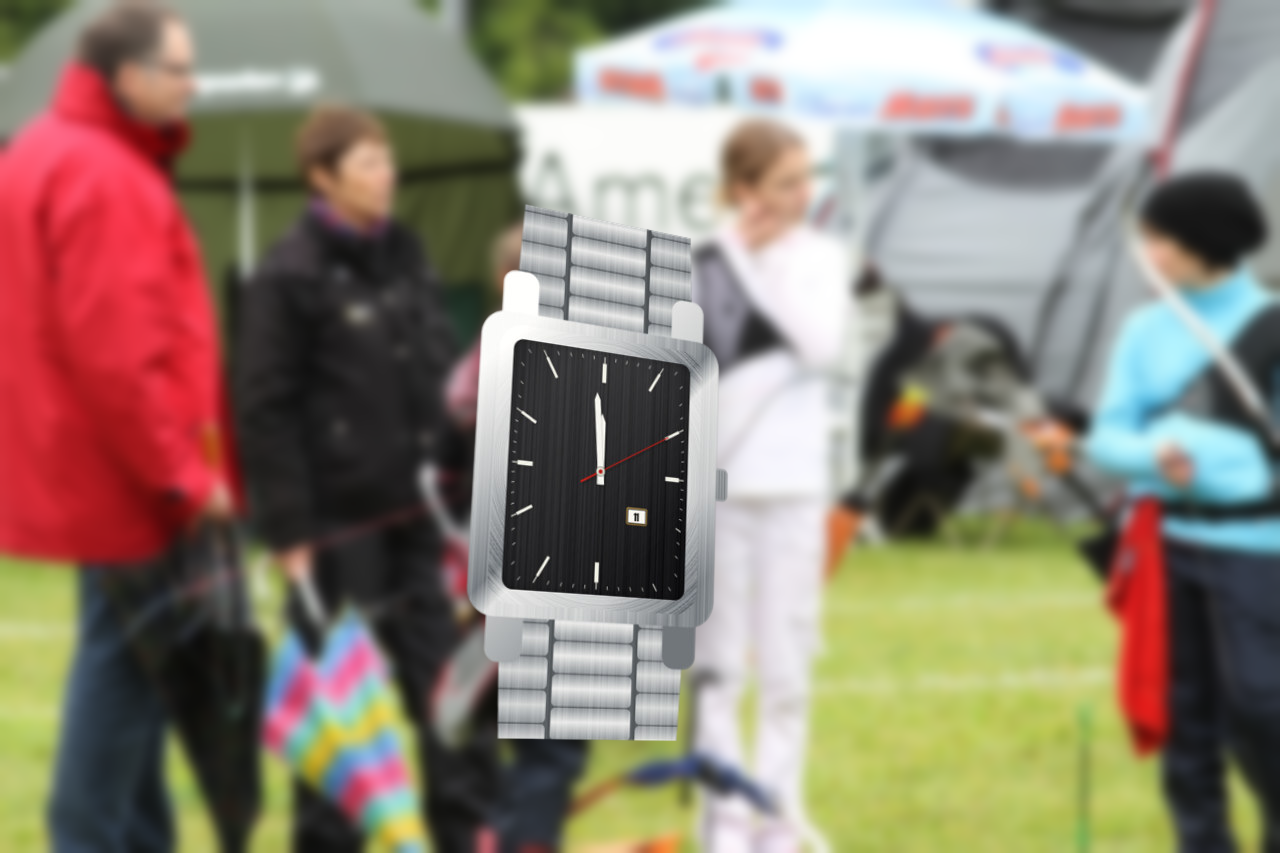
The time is 11:59:10
